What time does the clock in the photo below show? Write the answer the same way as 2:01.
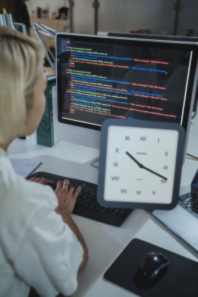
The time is 10:19
